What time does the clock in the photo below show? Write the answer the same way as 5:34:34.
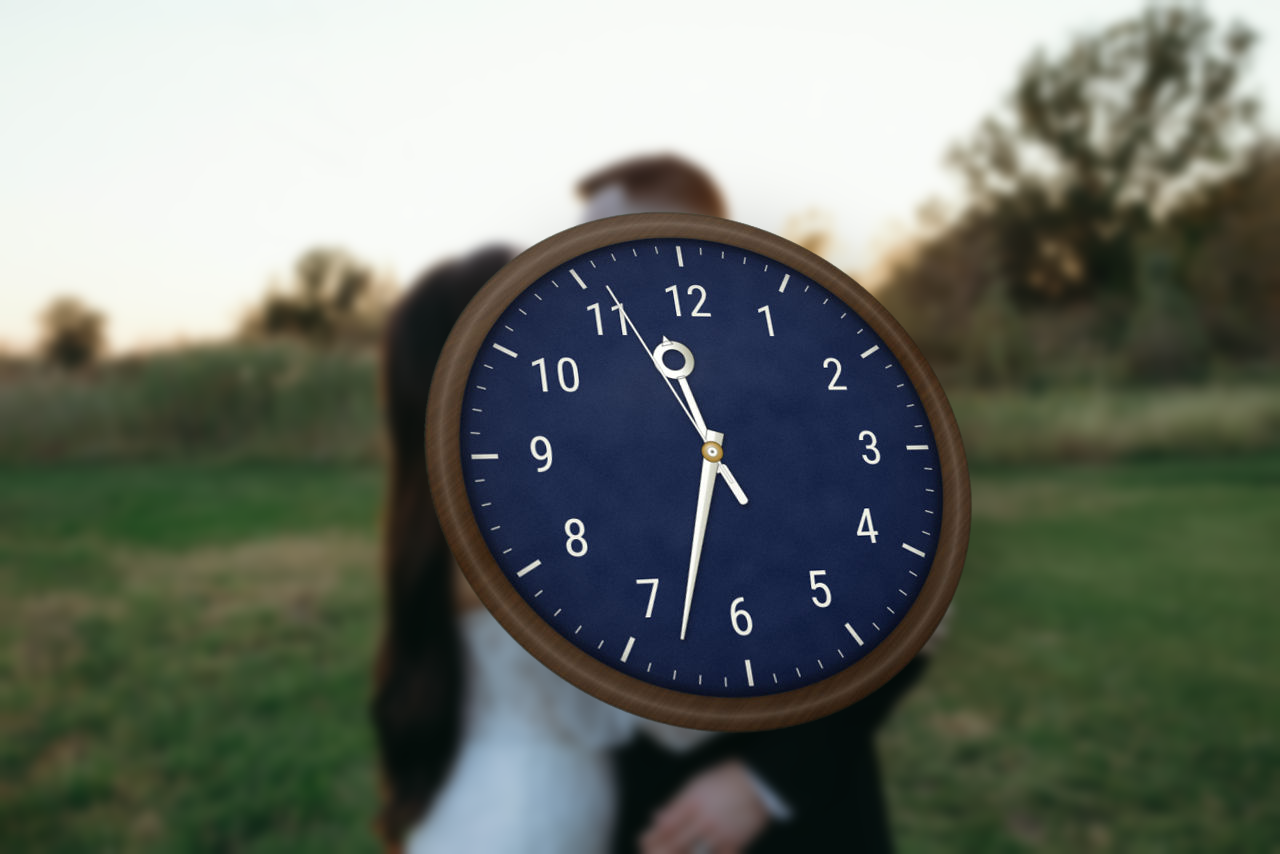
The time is 11:32:56
